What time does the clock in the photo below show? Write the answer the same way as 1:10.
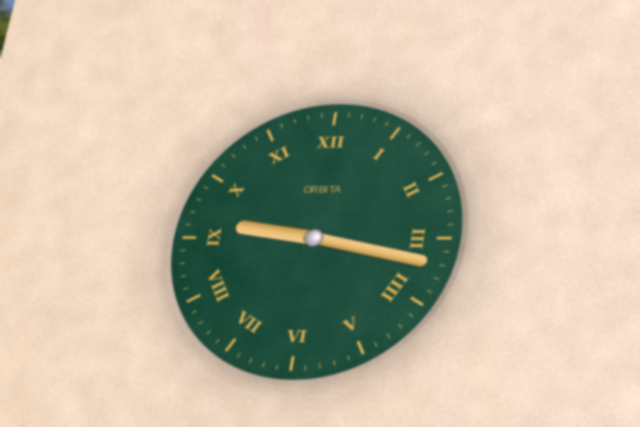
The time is 9:17
